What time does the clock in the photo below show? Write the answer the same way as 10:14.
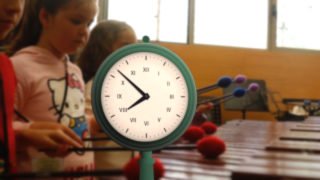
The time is 7:52
